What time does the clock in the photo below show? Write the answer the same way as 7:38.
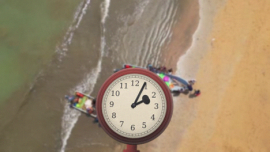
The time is 2:04
